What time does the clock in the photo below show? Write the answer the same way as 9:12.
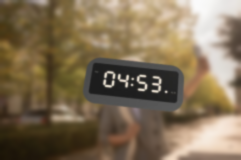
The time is 4:53
